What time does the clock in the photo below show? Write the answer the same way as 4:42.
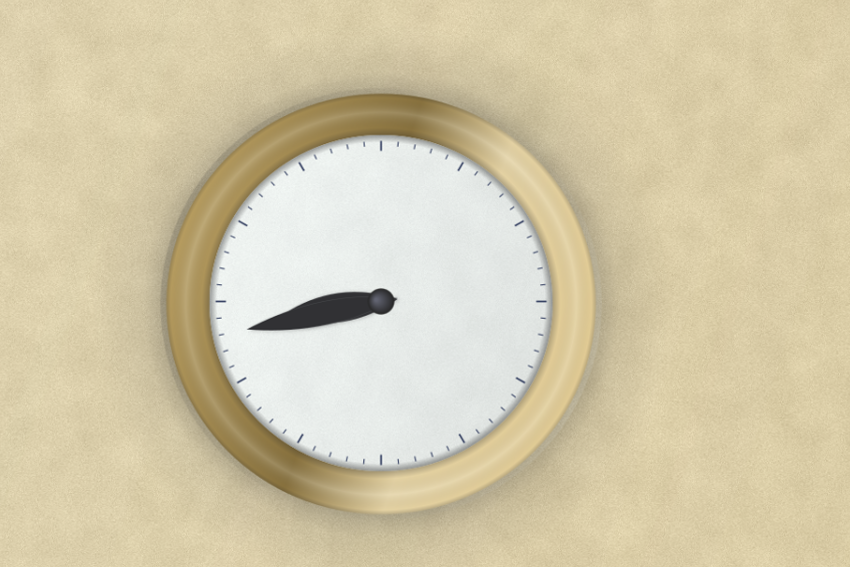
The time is 8:43
